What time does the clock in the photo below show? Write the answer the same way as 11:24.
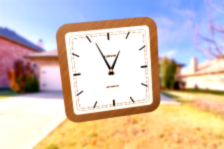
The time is 12:56
